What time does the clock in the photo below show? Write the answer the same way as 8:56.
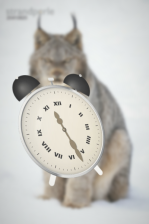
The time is 11:27
